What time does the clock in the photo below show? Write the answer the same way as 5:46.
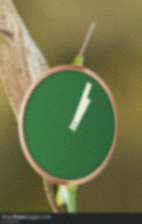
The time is 1:04
